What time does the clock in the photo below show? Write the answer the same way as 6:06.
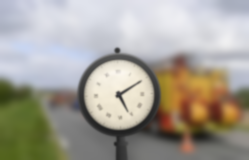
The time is 5:10
